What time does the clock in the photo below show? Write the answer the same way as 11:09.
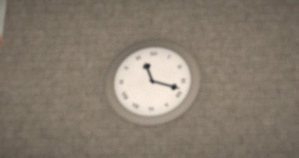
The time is 11:18
